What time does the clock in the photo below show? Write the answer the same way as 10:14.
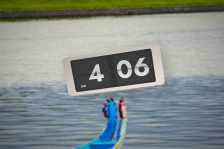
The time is 4:06
